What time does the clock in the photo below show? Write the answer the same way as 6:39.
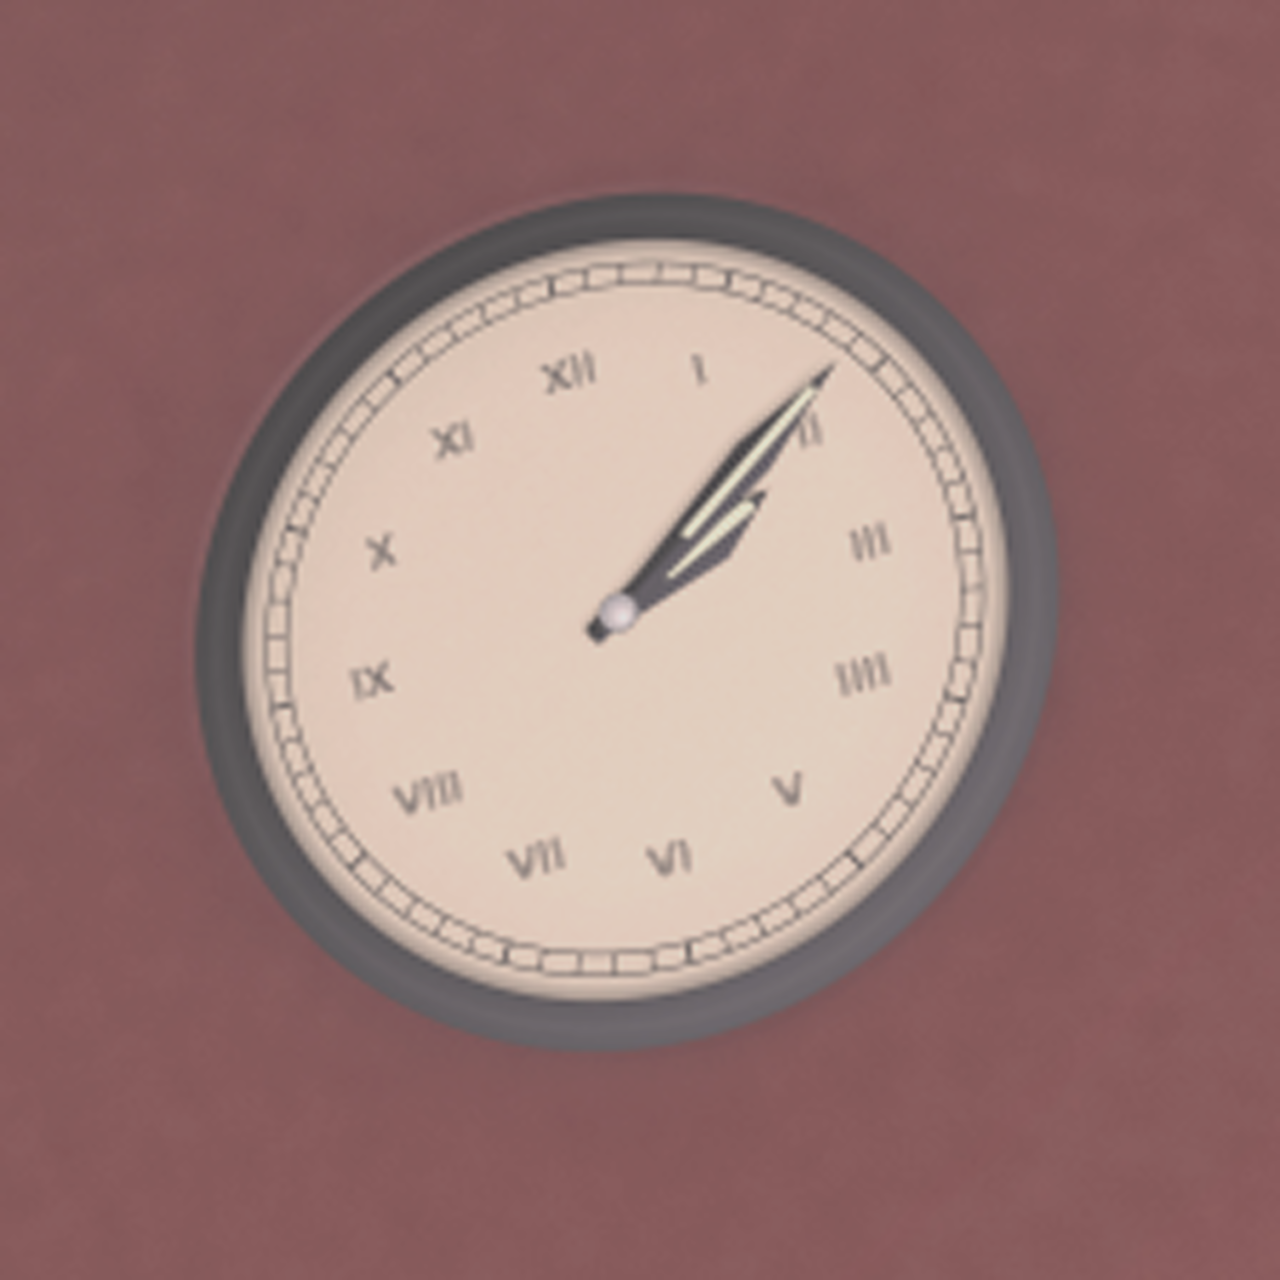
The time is 2:09
